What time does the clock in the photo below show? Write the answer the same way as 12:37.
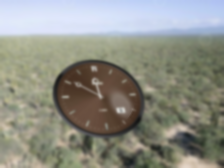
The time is 11:51
